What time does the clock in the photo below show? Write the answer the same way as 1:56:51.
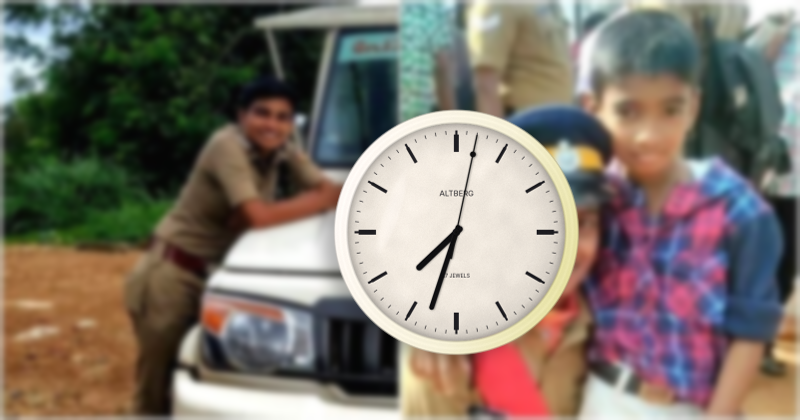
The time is 7:33:02
